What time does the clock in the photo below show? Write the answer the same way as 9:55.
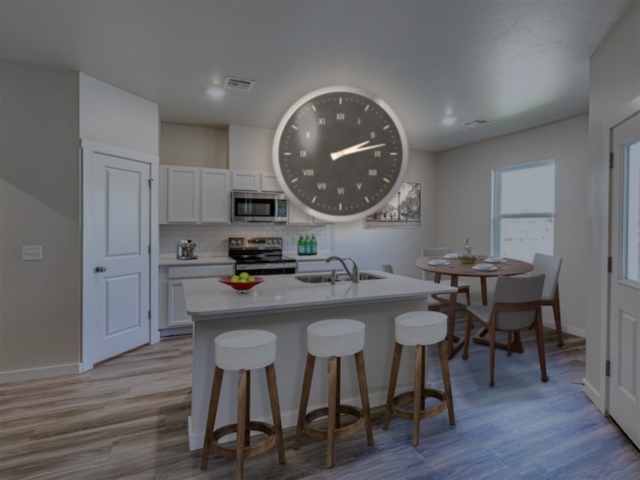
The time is 2:13
